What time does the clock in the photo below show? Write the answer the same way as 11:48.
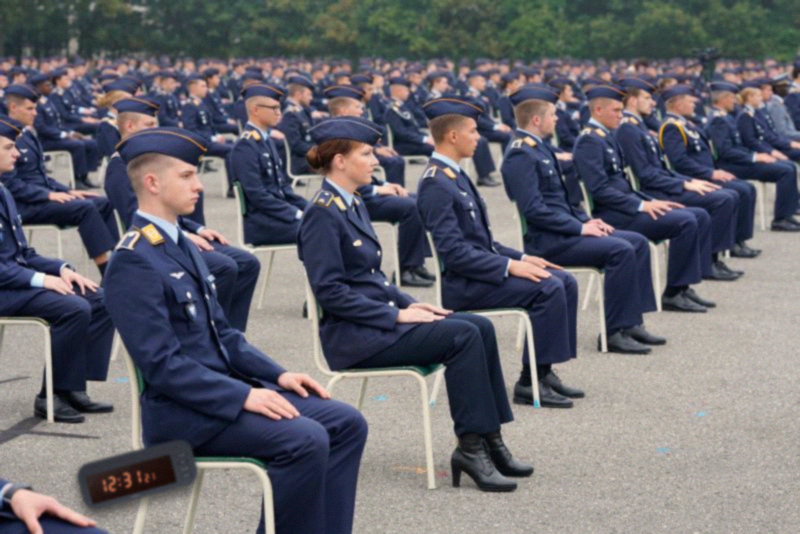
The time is 12:31
